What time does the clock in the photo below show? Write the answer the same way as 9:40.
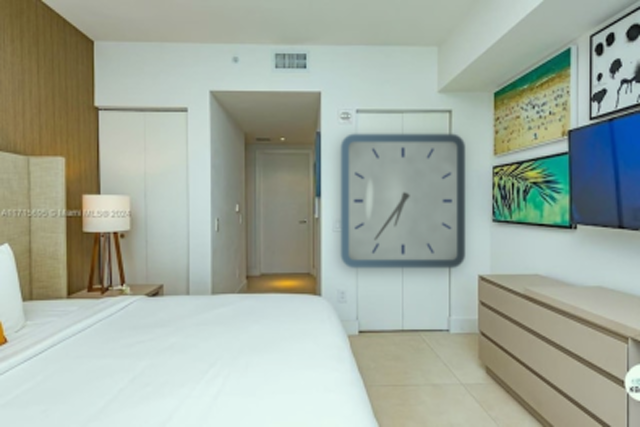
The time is 6:36
